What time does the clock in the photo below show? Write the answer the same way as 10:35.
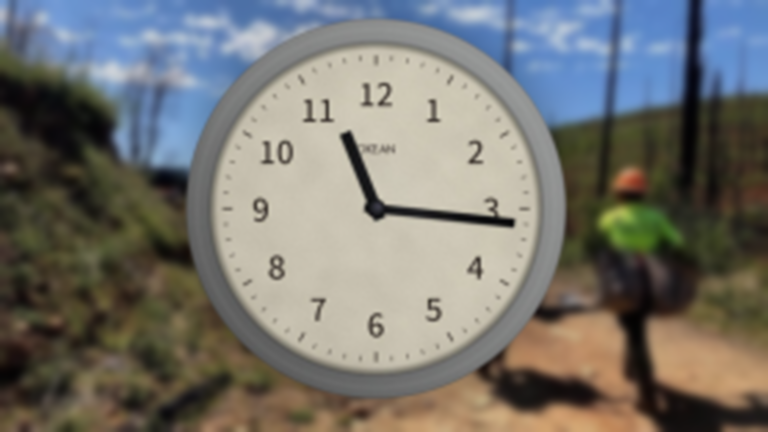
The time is 11:16
